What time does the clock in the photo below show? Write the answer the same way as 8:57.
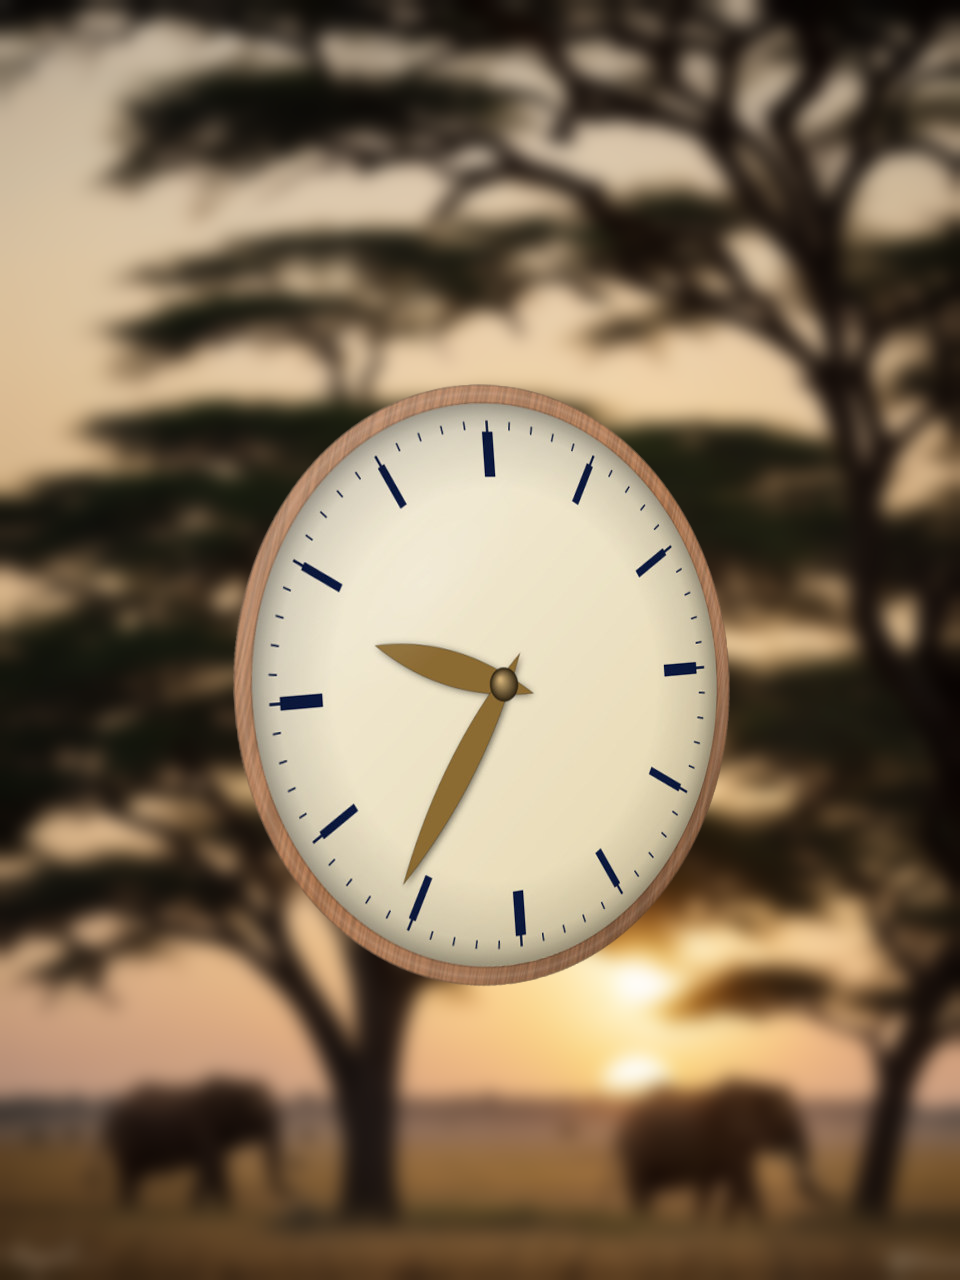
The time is 9:36
